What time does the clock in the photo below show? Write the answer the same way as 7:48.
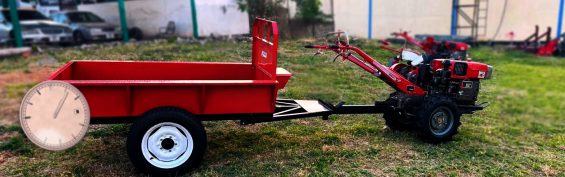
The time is 1:06
